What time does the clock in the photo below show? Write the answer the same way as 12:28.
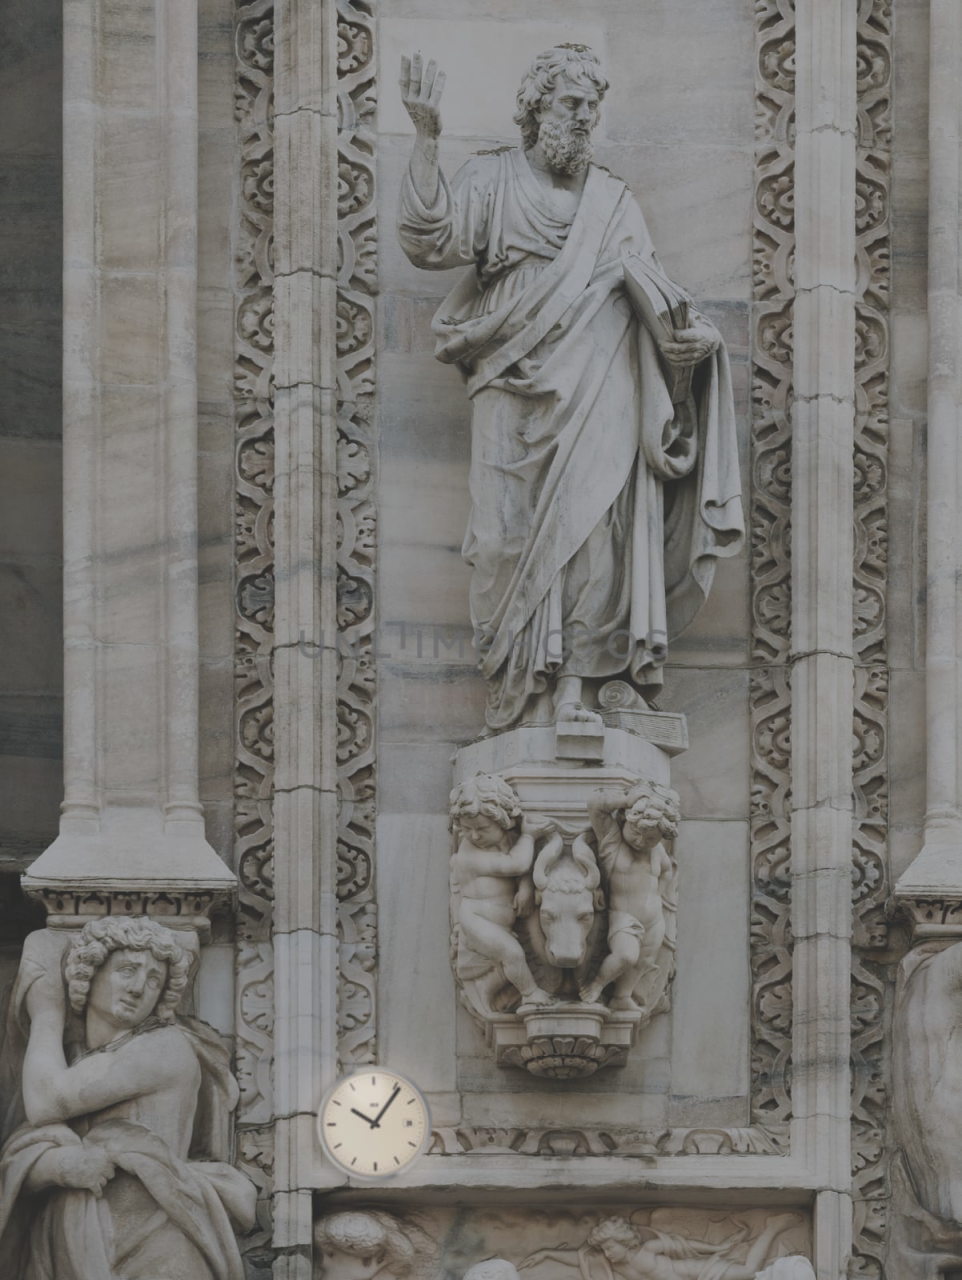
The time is 10:06
